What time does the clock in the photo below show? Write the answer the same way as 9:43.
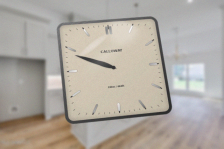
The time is 9:49
